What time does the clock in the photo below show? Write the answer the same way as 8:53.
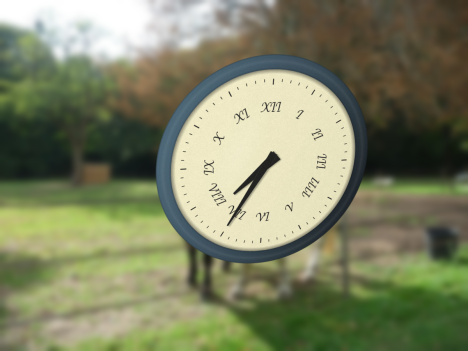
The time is 7:35
